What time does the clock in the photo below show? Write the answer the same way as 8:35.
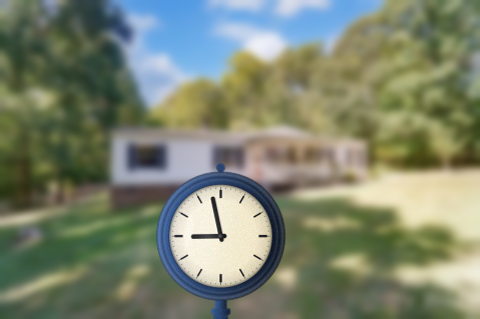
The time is 8:58
